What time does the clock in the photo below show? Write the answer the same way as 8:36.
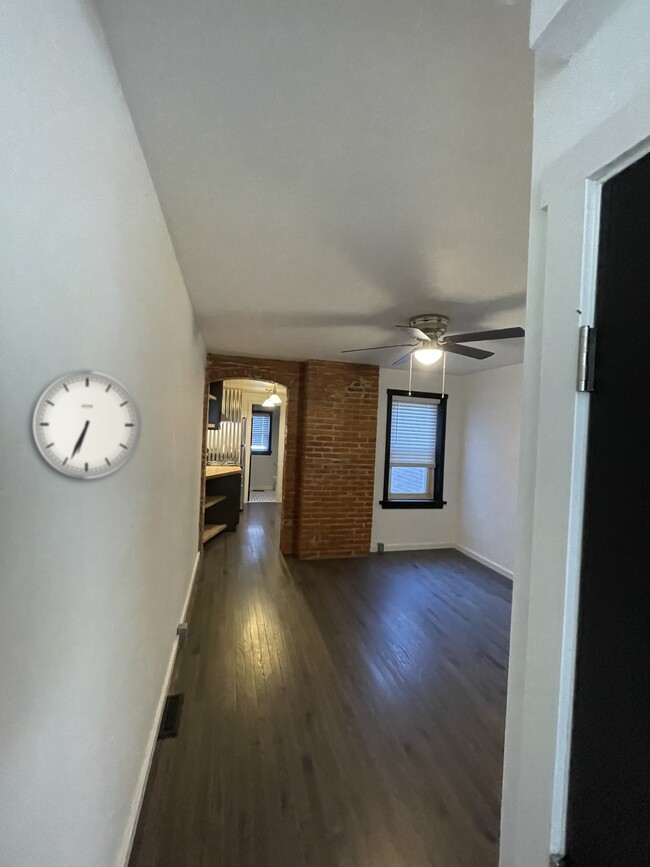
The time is 6:34
